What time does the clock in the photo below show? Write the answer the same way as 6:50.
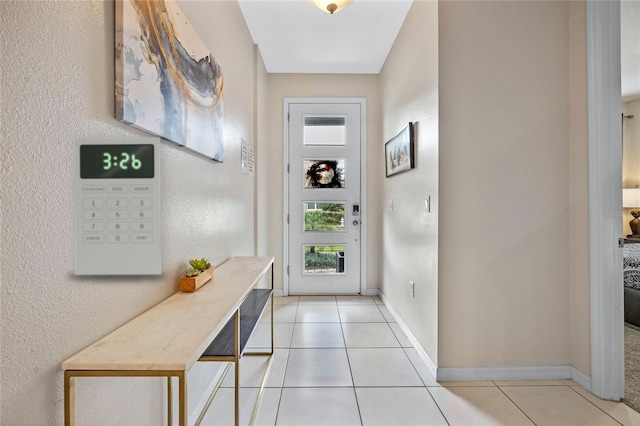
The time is 3:26
